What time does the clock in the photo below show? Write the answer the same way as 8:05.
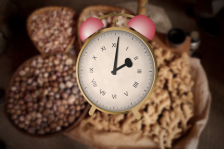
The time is 2:01
